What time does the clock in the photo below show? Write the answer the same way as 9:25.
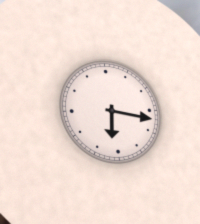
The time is 6:17
